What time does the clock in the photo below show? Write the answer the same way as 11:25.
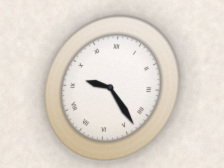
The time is 9:23
